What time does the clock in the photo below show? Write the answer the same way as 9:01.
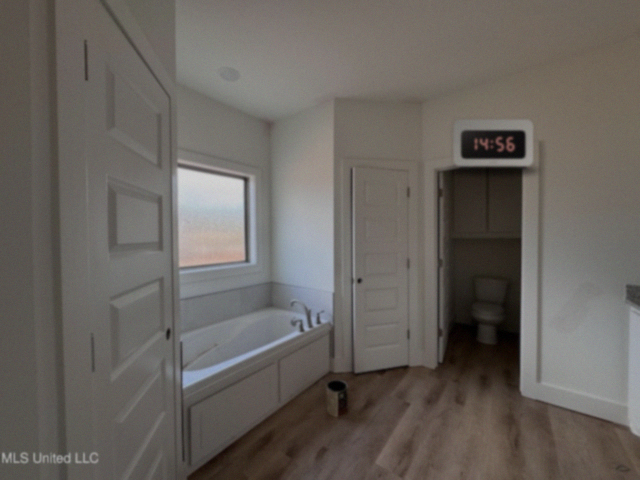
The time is 14:56
